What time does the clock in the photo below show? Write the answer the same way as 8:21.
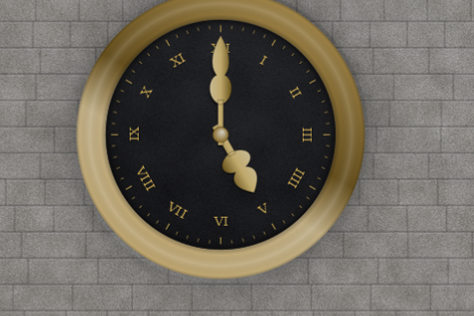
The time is 5:00
